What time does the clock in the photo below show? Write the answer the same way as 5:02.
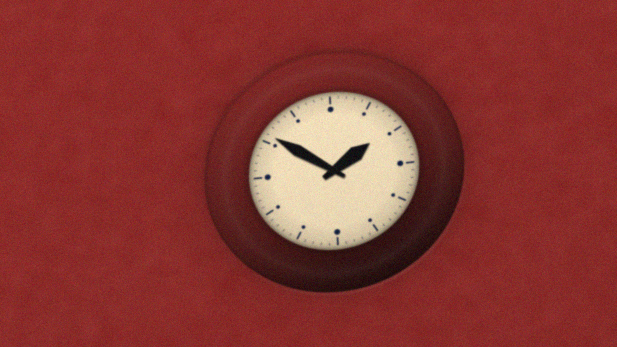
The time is 1:51
